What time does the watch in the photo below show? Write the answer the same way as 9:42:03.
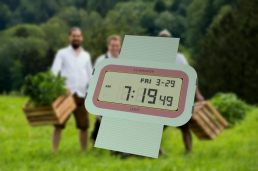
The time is 7:19:49
